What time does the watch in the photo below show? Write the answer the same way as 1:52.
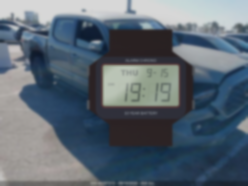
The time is 19:19
